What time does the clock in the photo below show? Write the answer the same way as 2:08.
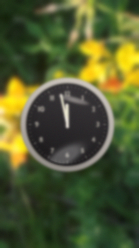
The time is 11:58
